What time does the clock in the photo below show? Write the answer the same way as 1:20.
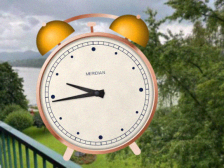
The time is 9:44
